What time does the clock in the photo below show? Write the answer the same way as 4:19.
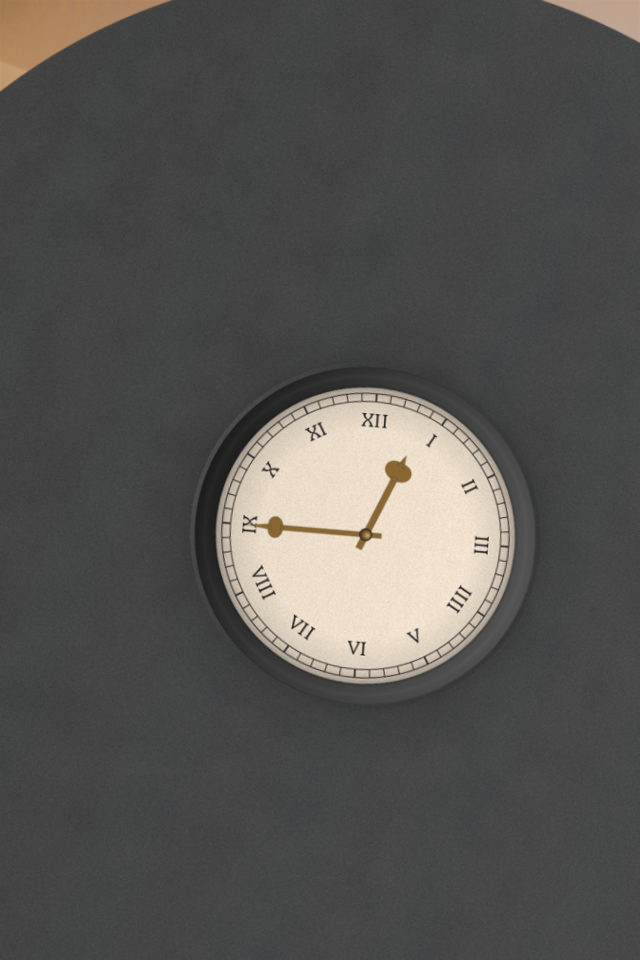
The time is 12:45
